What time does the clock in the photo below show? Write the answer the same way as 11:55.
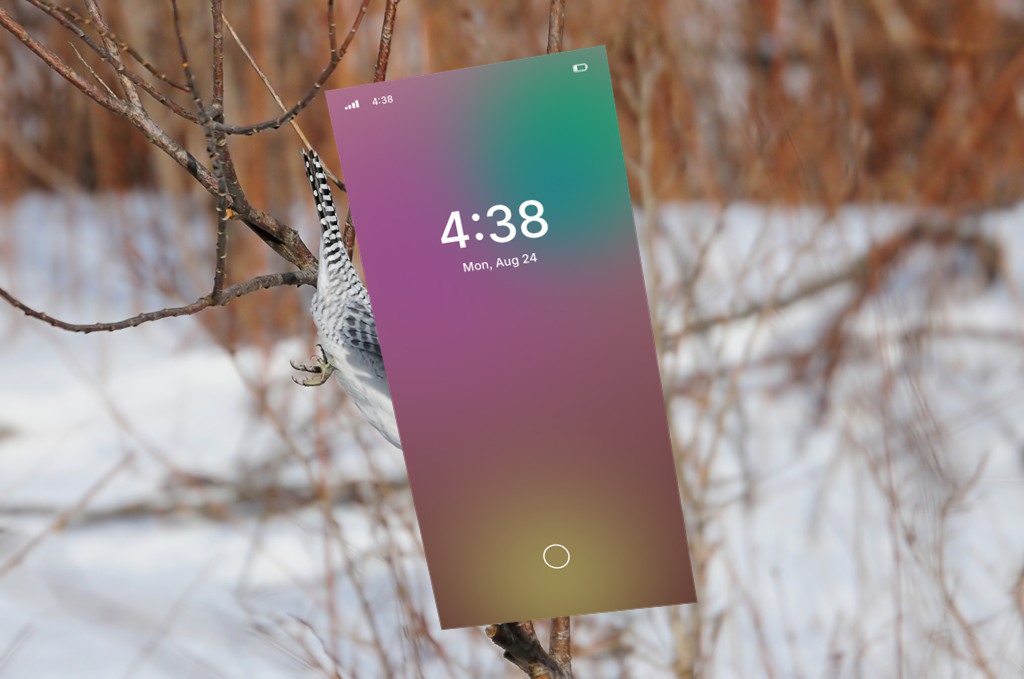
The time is 4:38
